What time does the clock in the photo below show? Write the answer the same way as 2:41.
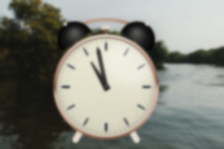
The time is 10:58
